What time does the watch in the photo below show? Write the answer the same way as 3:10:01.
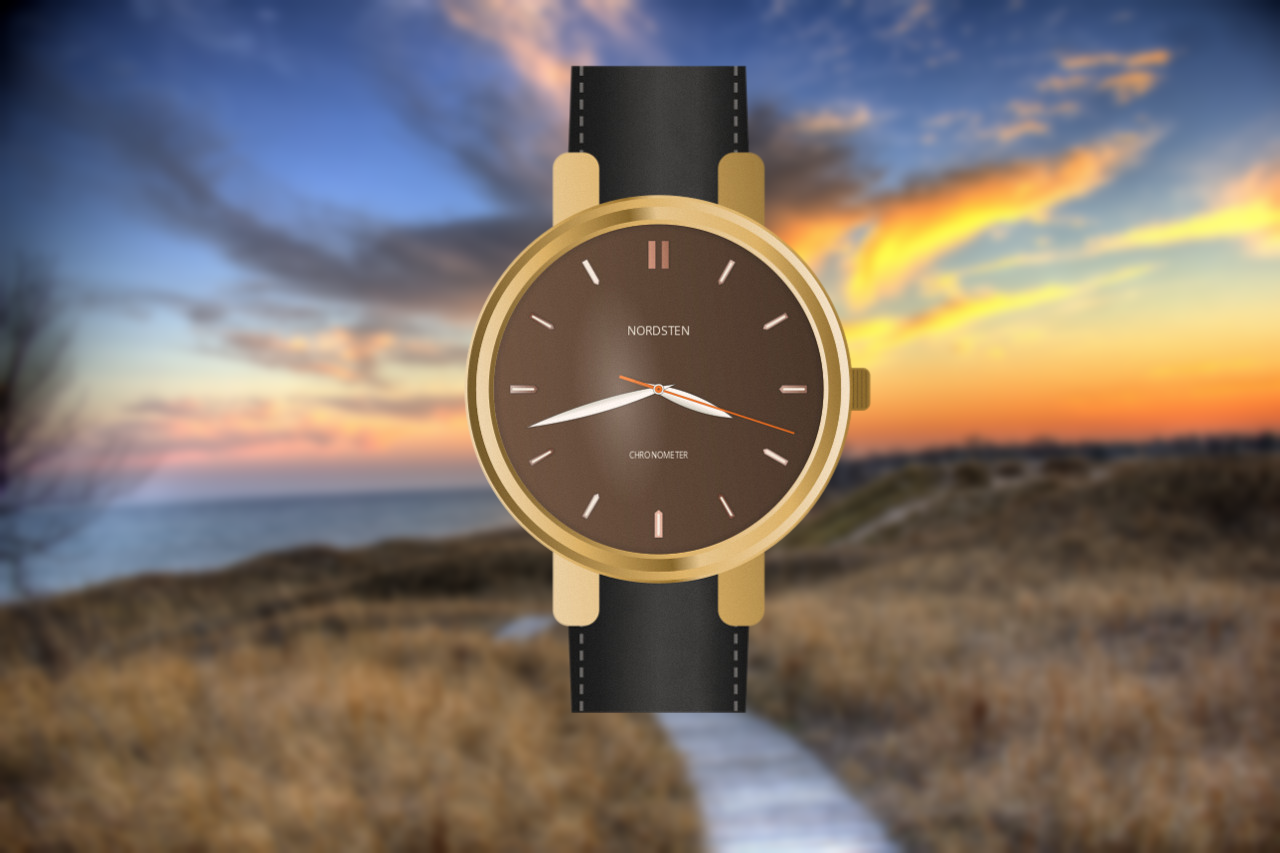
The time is 3:42:18
